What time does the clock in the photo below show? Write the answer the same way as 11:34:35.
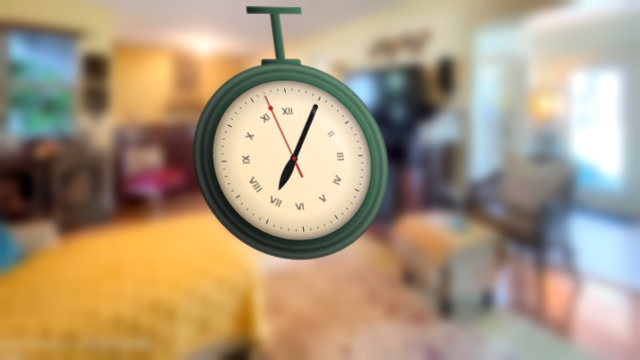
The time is 7:04:57
